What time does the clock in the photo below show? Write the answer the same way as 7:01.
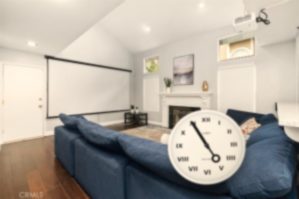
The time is 4:55
